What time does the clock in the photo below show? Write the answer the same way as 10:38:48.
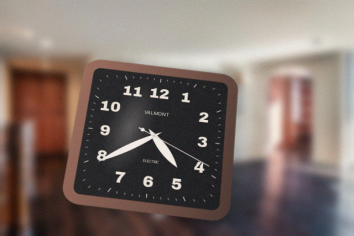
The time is 4:39:19
